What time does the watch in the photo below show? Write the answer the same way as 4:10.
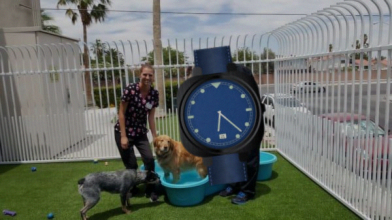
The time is 6:23
